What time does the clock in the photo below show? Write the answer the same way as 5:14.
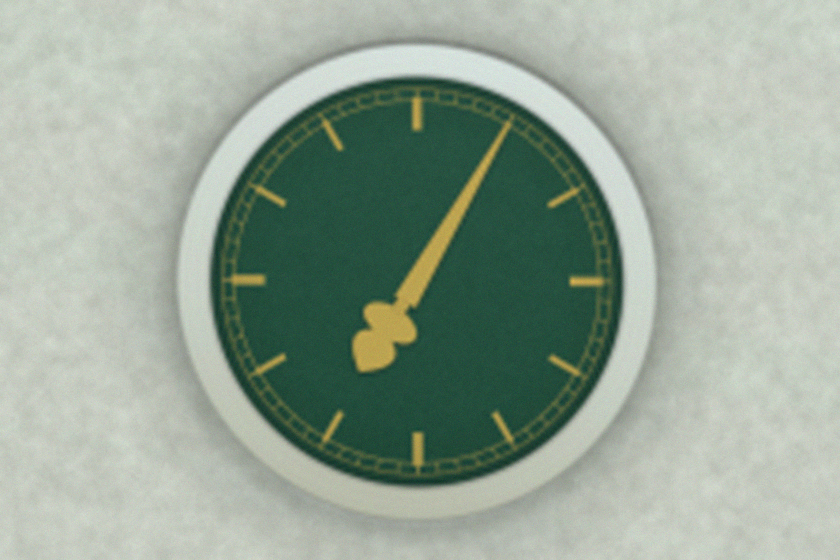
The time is 7:05
